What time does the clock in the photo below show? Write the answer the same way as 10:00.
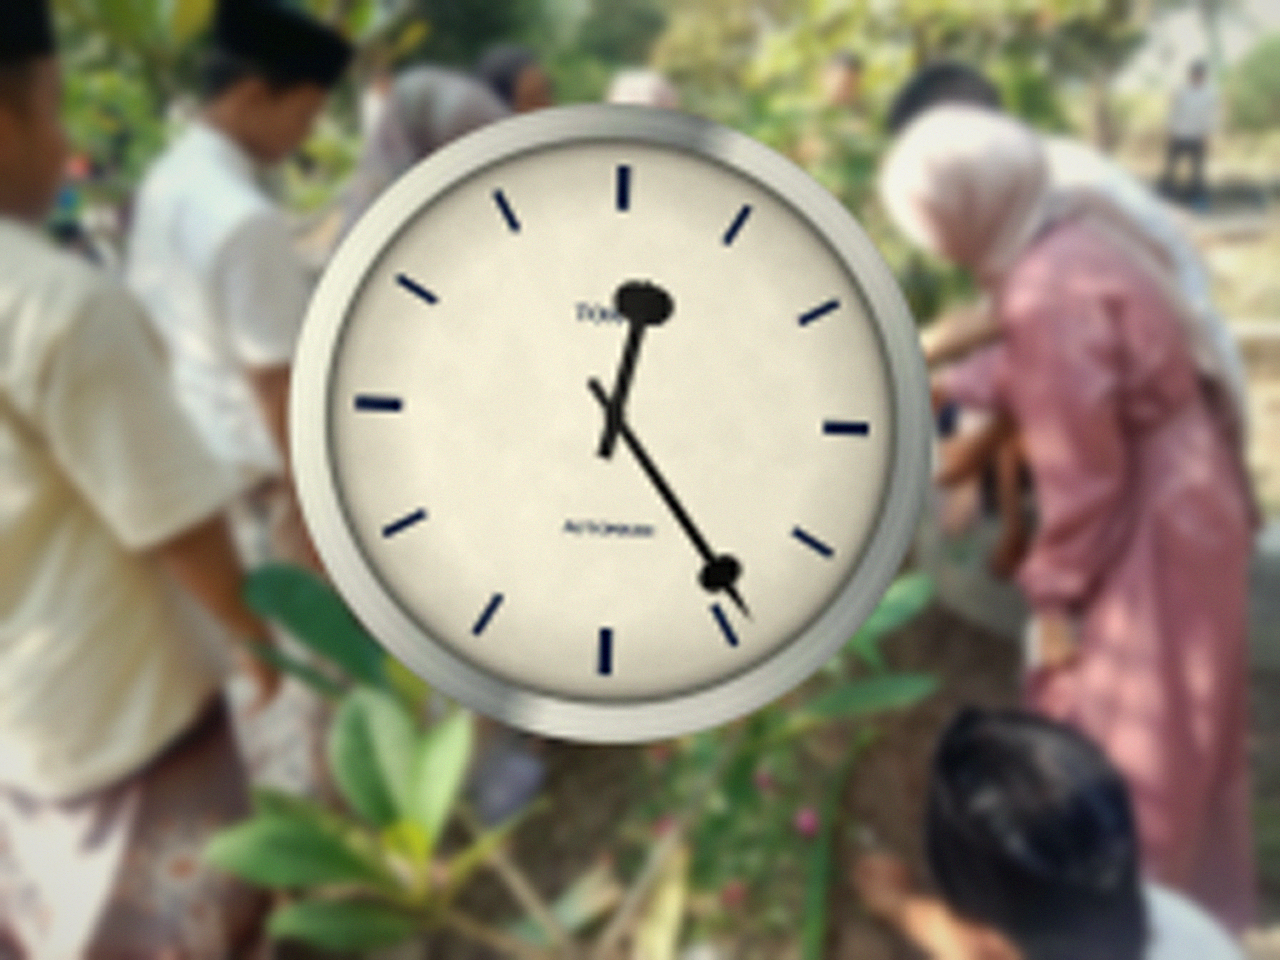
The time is 12:24
